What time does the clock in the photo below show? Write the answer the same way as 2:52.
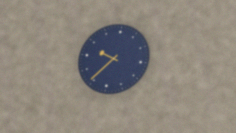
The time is 9:36
